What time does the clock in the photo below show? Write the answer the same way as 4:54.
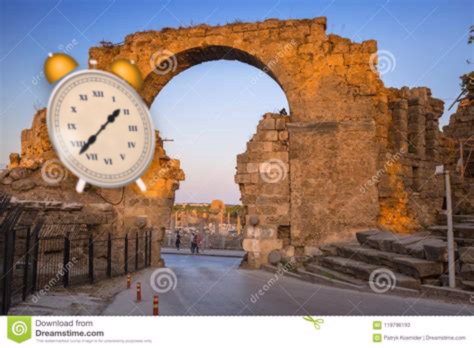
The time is 1:38
